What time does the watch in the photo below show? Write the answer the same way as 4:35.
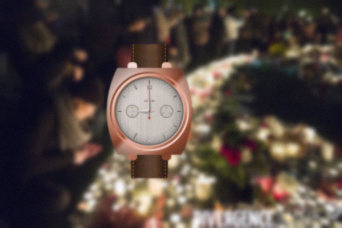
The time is 9:00
